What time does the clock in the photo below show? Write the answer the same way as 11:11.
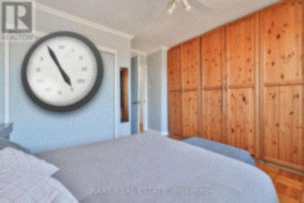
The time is 4:55
